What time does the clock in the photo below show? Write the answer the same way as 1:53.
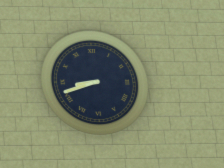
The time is 8:42
